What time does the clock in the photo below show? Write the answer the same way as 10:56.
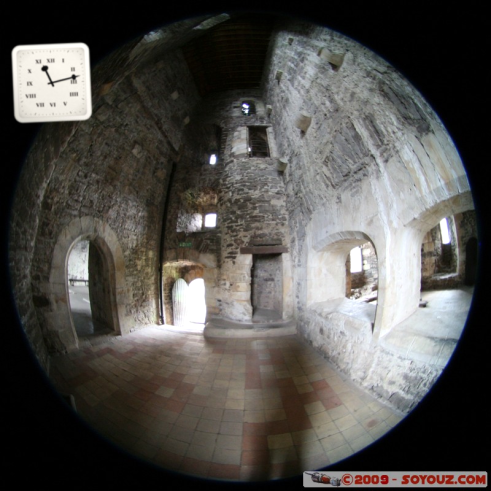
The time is 11:13
